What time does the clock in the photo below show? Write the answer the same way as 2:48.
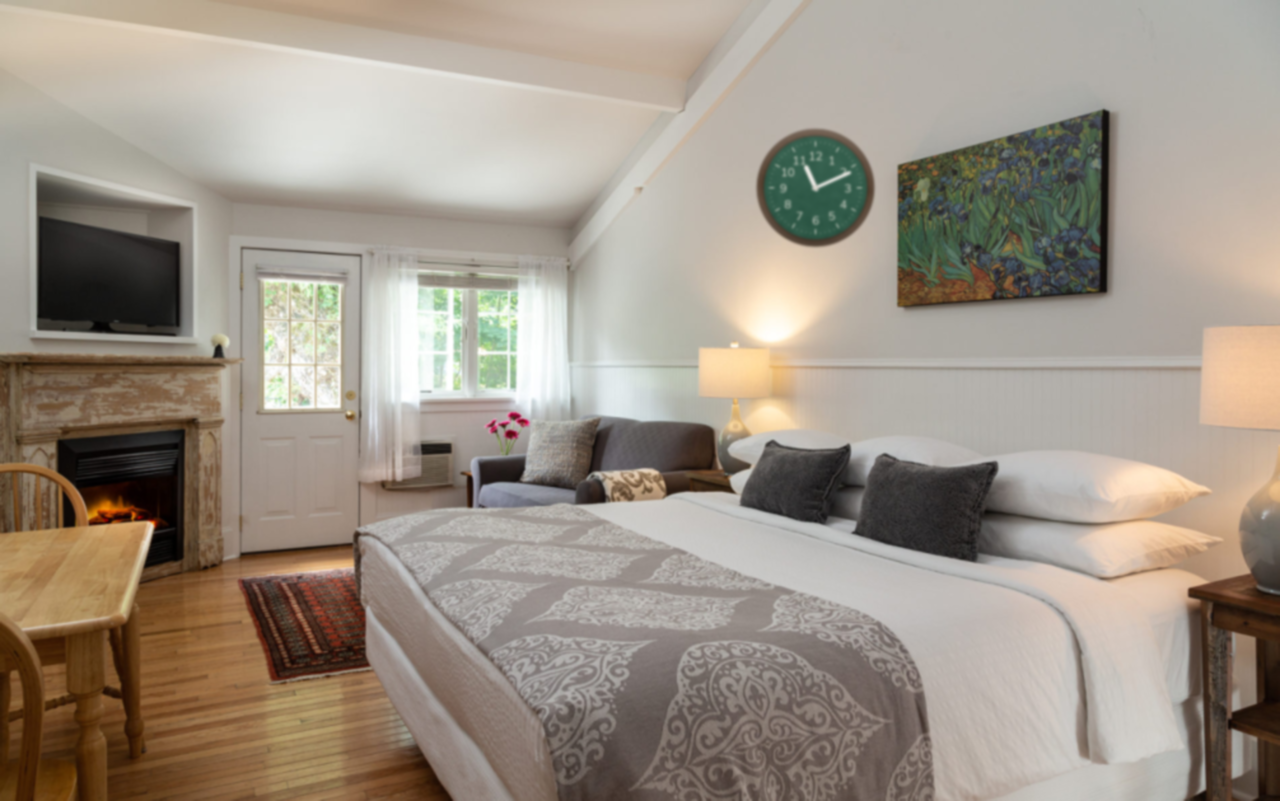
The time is 11:11
